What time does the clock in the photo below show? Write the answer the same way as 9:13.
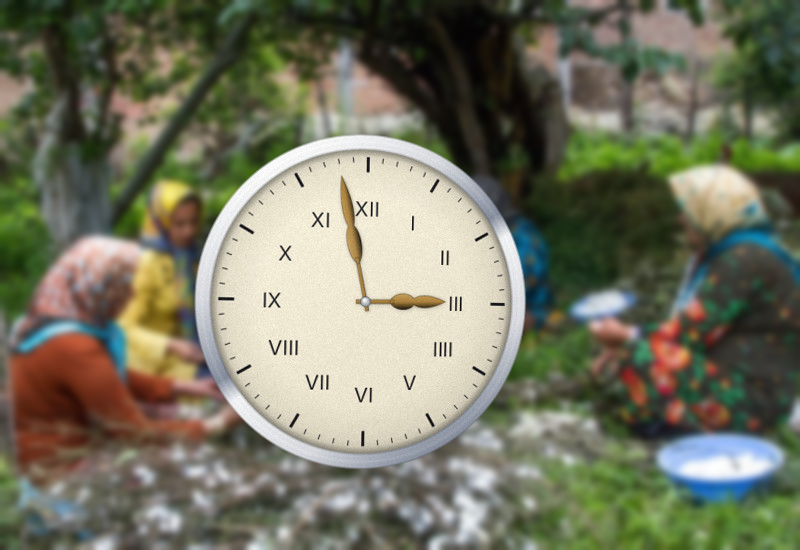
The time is 2:58
